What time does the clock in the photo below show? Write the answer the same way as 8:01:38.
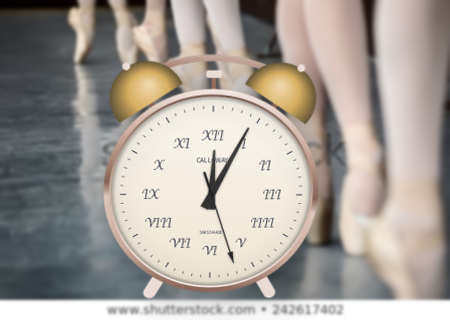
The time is 12:04:27
